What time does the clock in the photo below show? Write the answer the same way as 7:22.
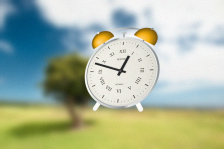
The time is 12:48
